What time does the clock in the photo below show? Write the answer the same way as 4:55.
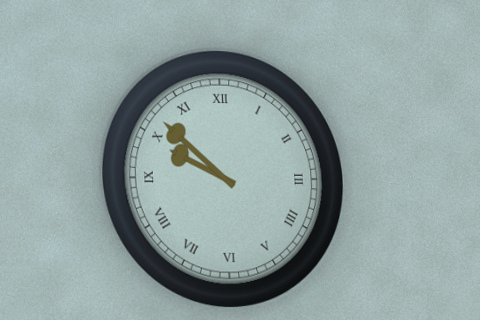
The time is 9:52
